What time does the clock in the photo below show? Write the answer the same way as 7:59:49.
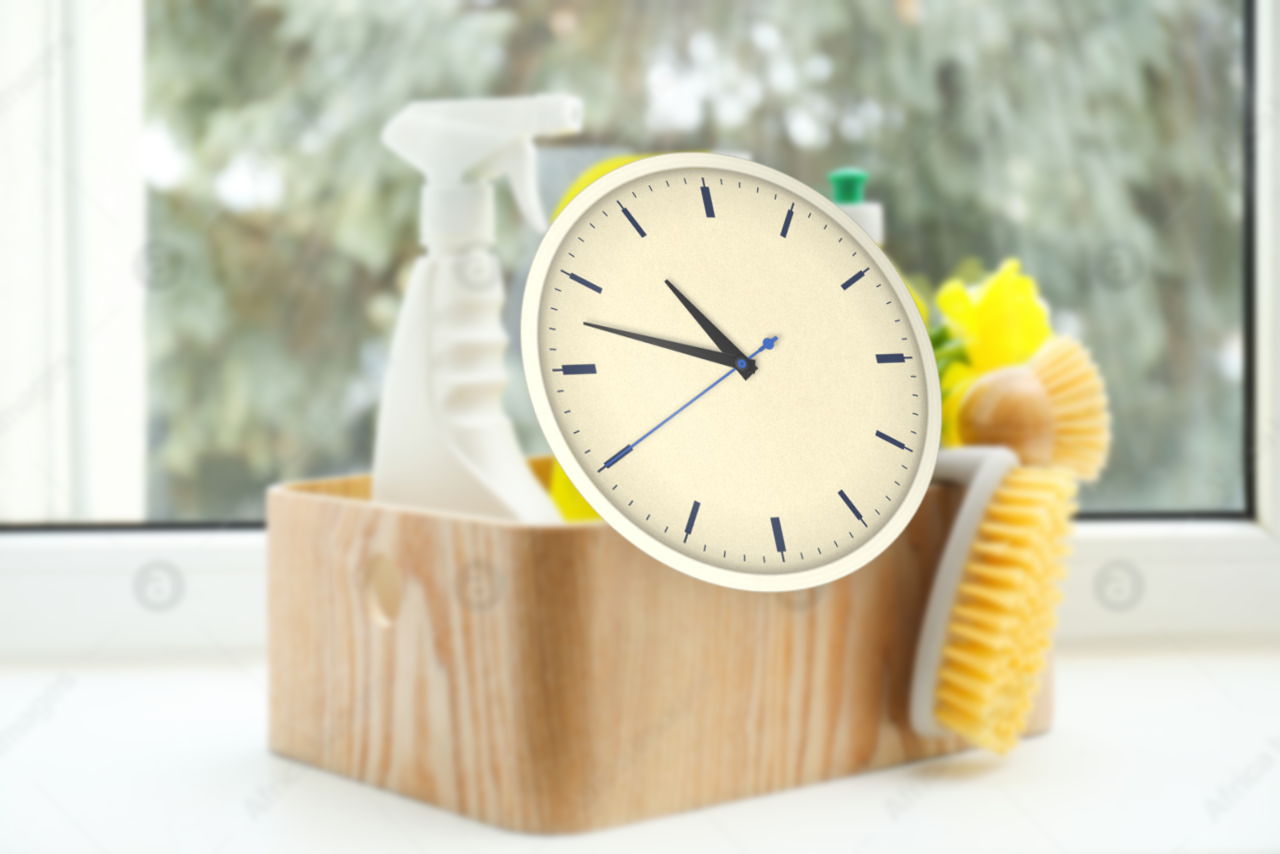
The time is 10:47:40
